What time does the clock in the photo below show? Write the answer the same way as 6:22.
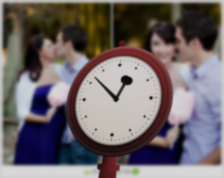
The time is 12:52
